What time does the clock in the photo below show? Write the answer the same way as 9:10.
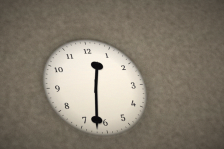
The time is 12:32
